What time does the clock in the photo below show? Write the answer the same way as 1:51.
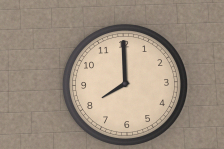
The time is 8:00
